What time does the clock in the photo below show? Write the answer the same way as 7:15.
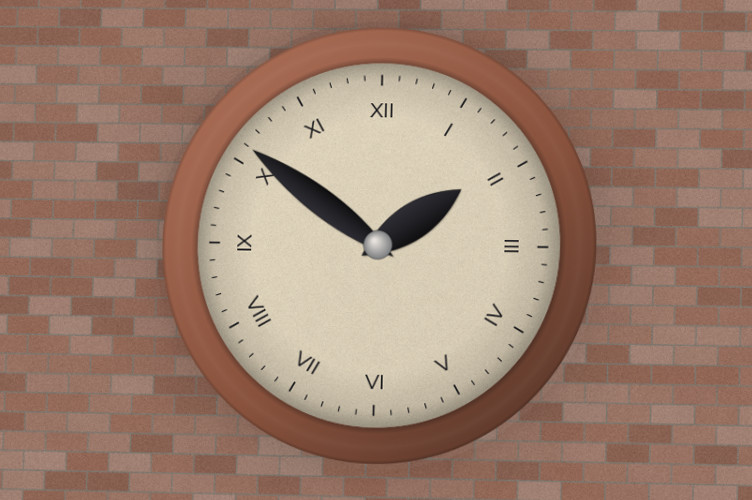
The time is 1:51
